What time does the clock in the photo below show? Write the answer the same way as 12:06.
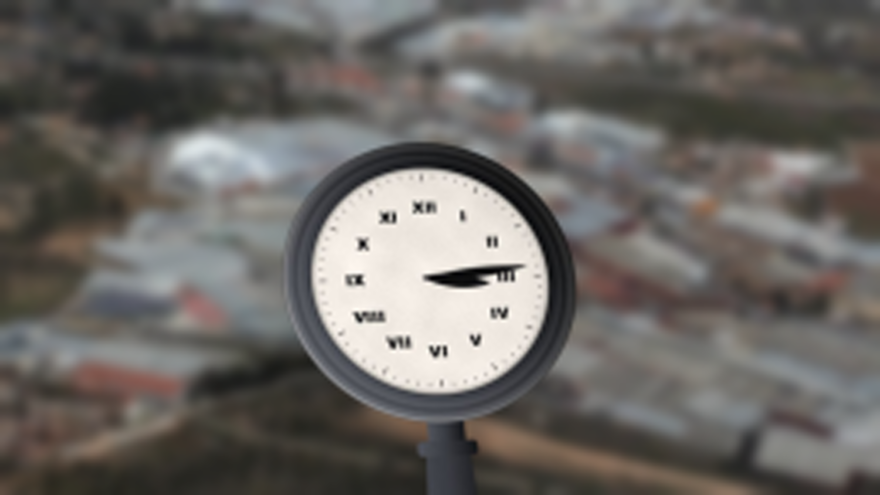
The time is 3:14
